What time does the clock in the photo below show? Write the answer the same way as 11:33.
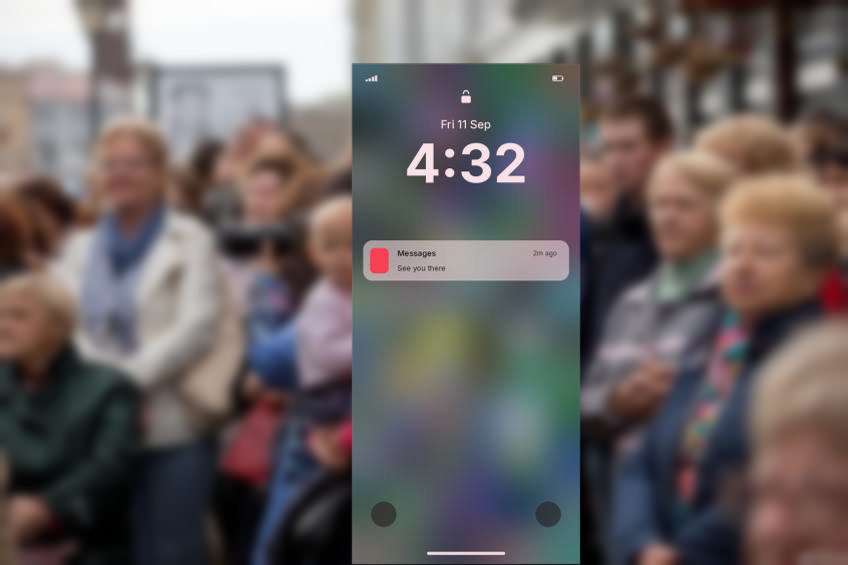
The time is 4:32
